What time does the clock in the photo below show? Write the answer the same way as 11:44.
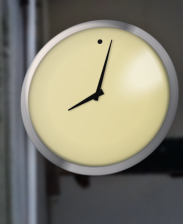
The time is 8:02
